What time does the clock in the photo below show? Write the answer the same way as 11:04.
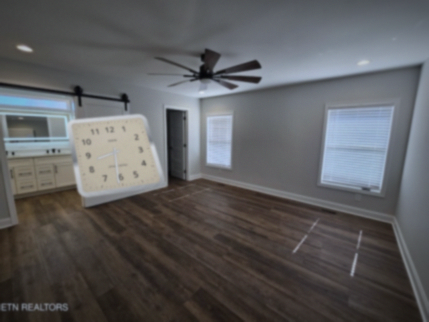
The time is 8:31
